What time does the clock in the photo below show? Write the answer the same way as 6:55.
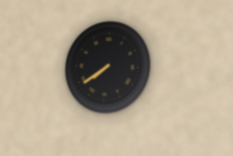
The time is 7:39
